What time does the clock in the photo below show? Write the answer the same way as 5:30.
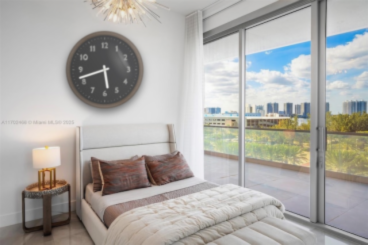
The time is 5:42
